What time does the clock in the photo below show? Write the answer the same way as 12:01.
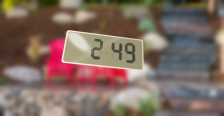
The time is 2:49
